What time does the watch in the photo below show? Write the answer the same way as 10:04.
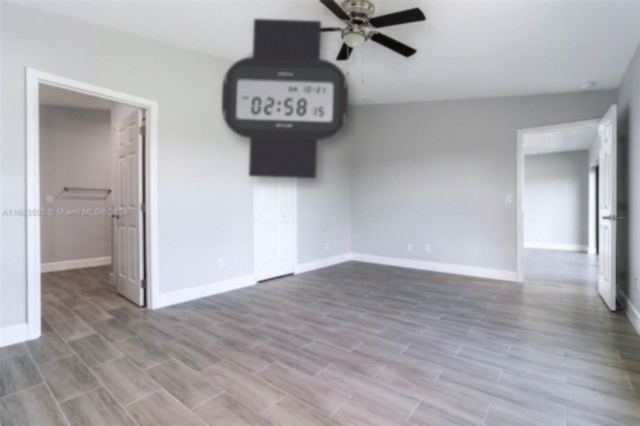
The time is 2:58
